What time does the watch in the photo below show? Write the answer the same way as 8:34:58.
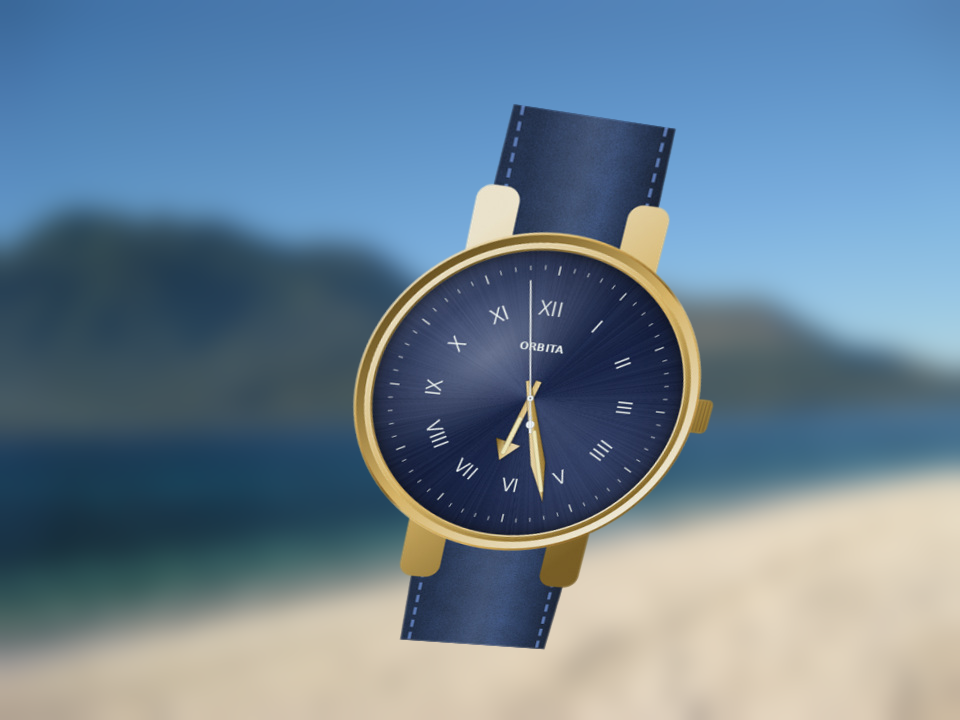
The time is 6:26:58
